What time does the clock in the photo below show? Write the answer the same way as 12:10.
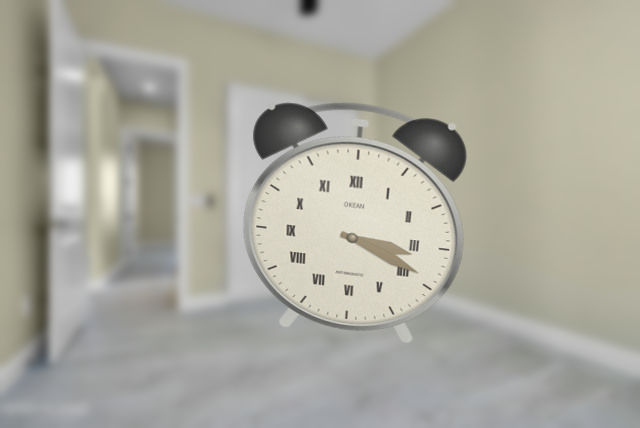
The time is 3:19
